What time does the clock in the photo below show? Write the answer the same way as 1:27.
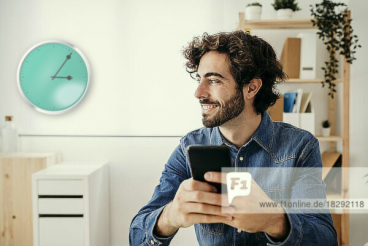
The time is 3:06
